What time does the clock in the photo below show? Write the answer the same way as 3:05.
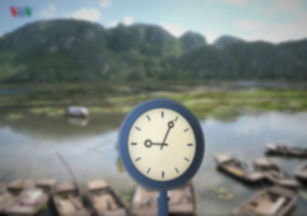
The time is 9:04
